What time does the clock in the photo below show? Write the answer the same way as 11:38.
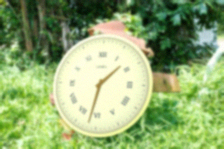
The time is 1:32
